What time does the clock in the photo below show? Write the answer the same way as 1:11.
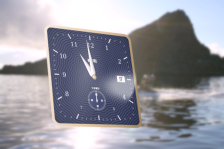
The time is 10:59
